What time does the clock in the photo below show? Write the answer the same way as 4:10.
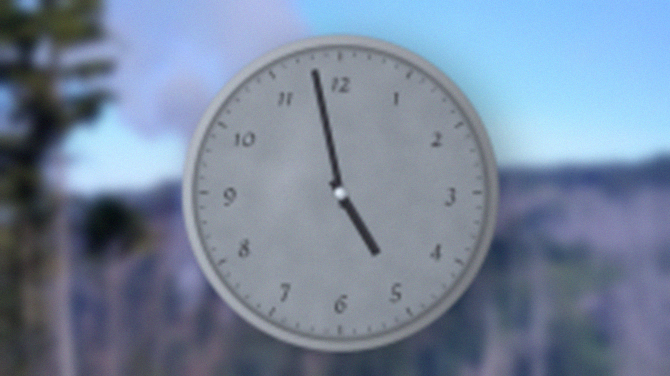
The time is 4:58
